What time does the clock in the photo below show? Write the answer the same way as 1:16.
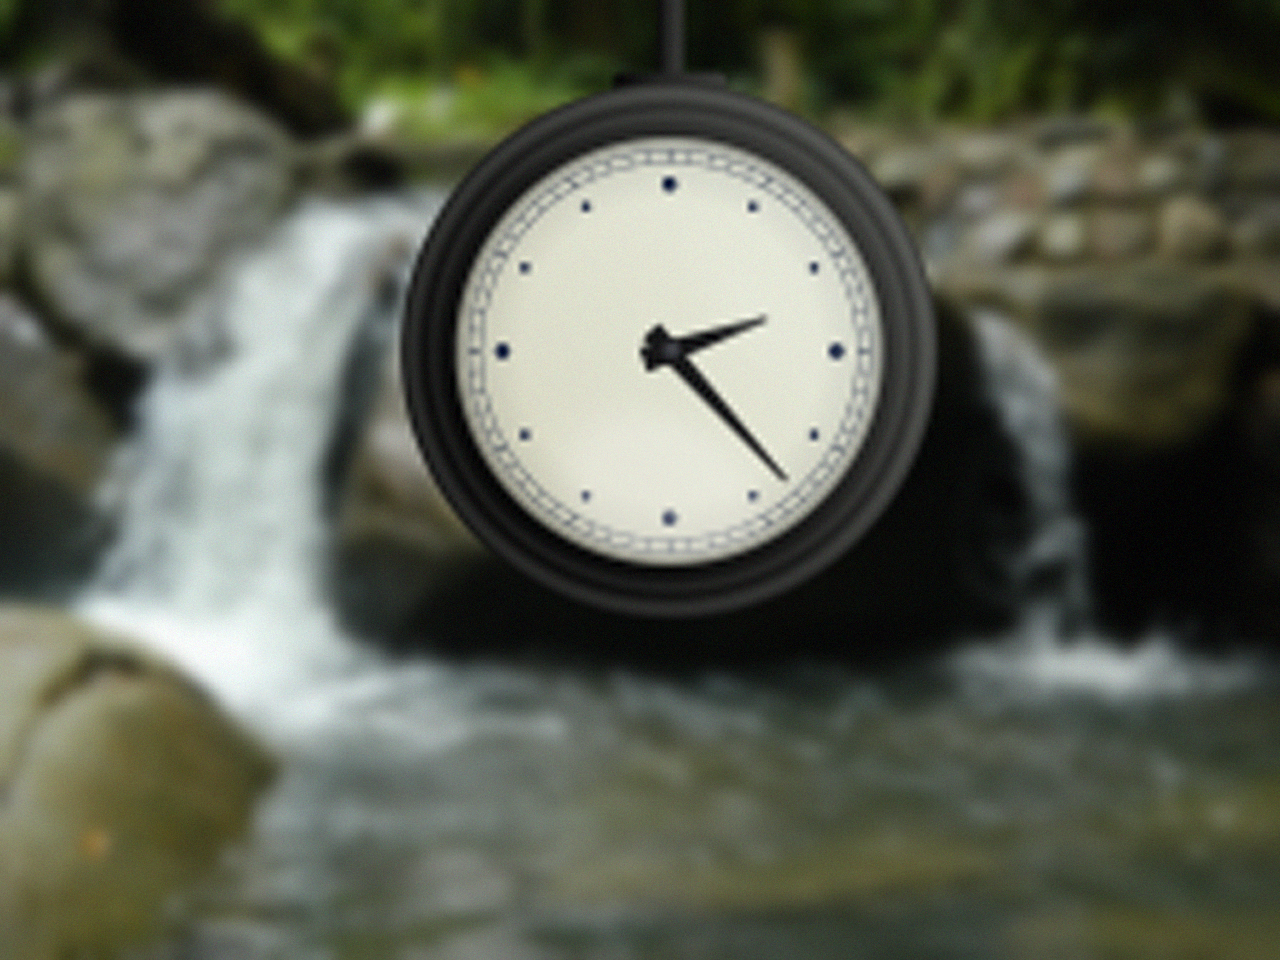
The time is 2:23
